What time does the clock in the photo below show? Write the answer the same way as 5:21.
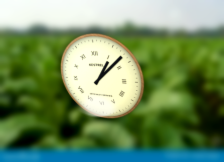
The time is 1:08
